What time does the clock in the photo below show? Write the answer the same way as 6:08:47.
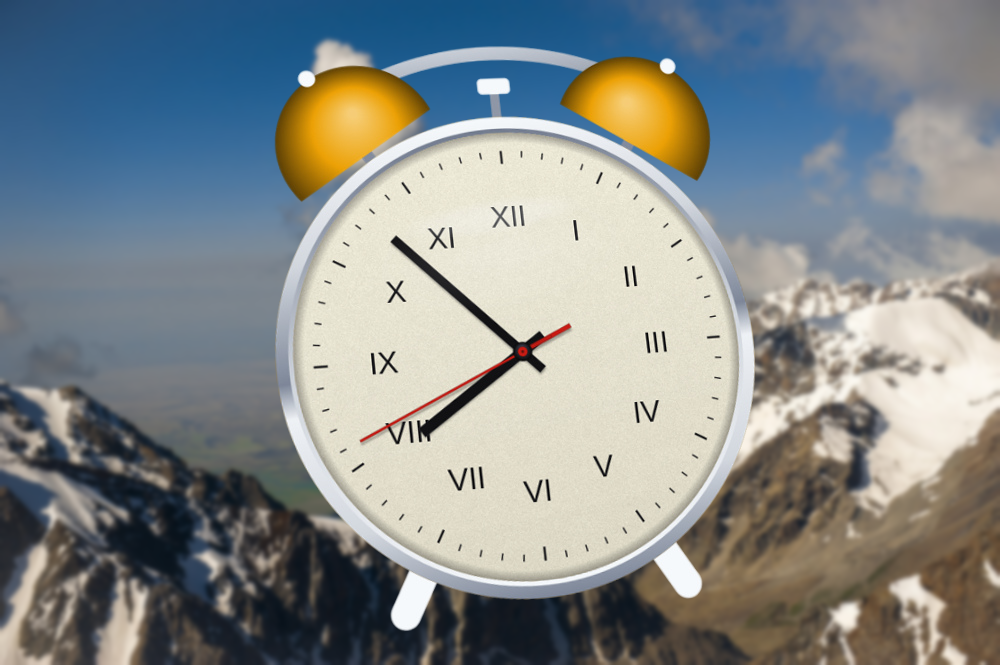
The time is 7:52:41
